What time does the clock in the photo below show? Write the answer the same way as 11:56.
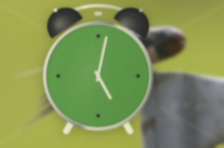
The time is 5:02
